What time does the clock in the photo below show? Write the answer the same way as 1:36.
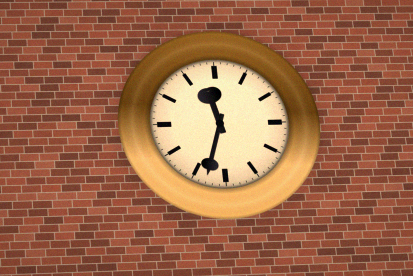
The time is 11:33
